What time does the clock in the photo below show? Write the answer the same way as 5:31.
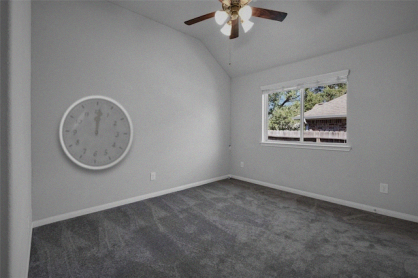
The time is 12:01
